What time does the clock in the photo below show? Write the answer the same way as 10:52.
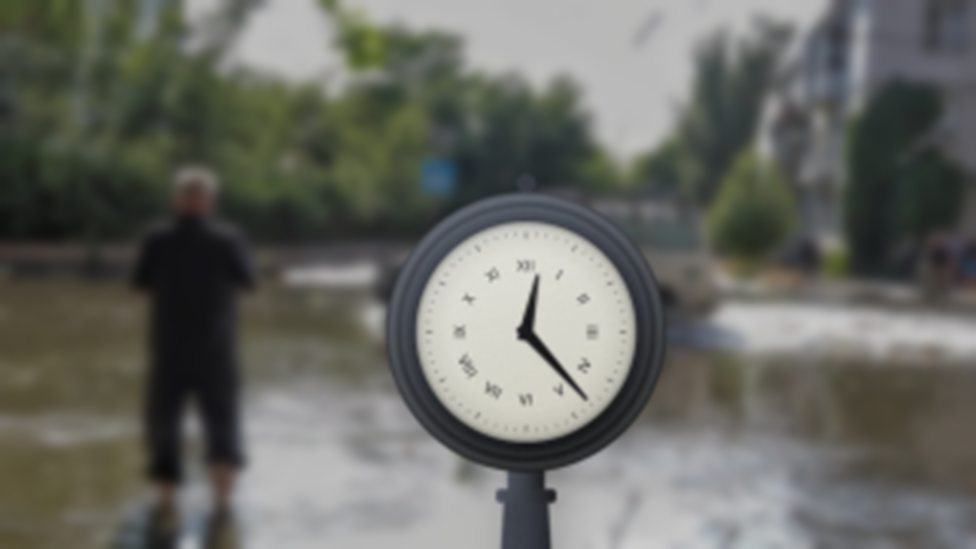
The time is 12:23
